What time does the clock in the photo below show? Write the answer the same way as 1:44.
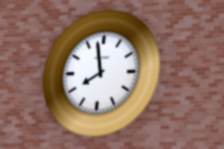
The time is 7:58
